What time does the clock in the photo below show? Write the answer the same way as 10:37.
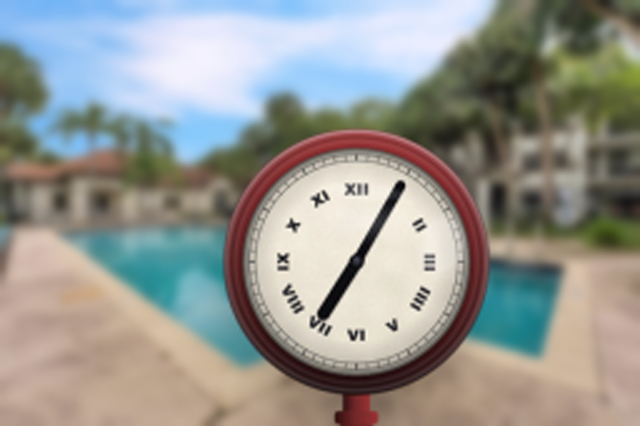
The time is 7:05
